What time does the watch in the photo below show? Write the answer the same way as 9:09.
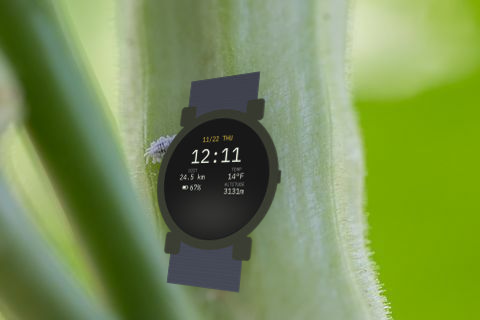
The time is 12:11
